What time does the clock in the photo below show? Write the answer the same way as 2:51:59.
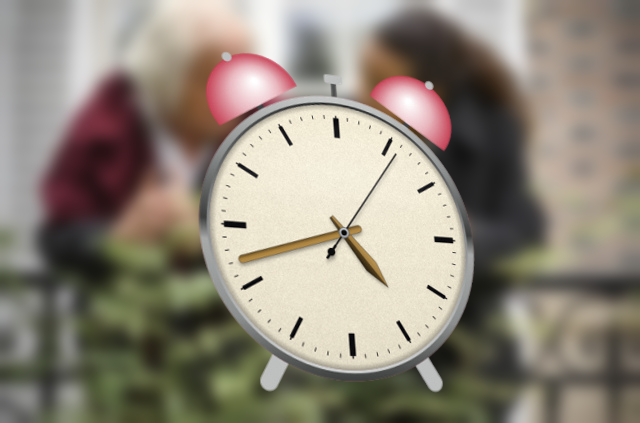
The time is 4:42:06
